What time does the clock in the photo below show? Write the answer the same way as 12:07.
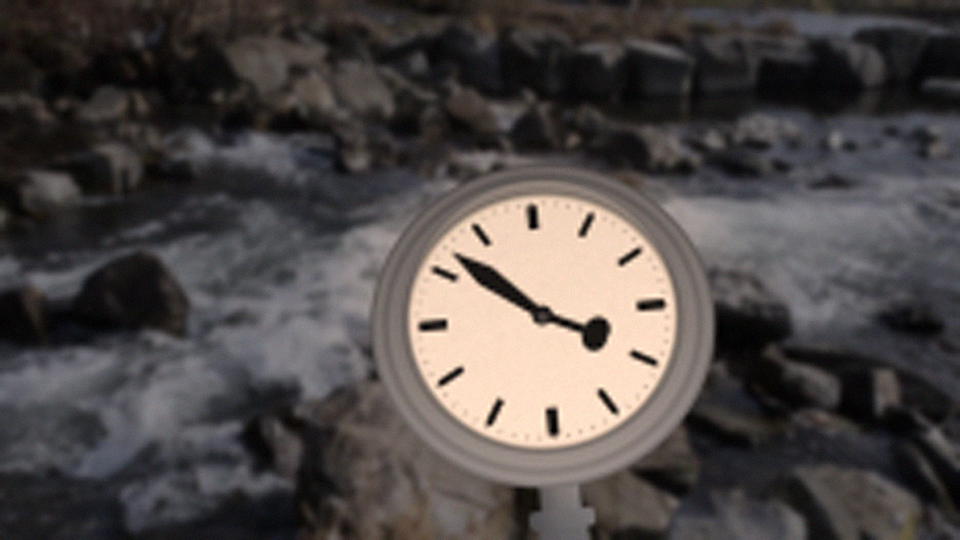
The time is 3:52
